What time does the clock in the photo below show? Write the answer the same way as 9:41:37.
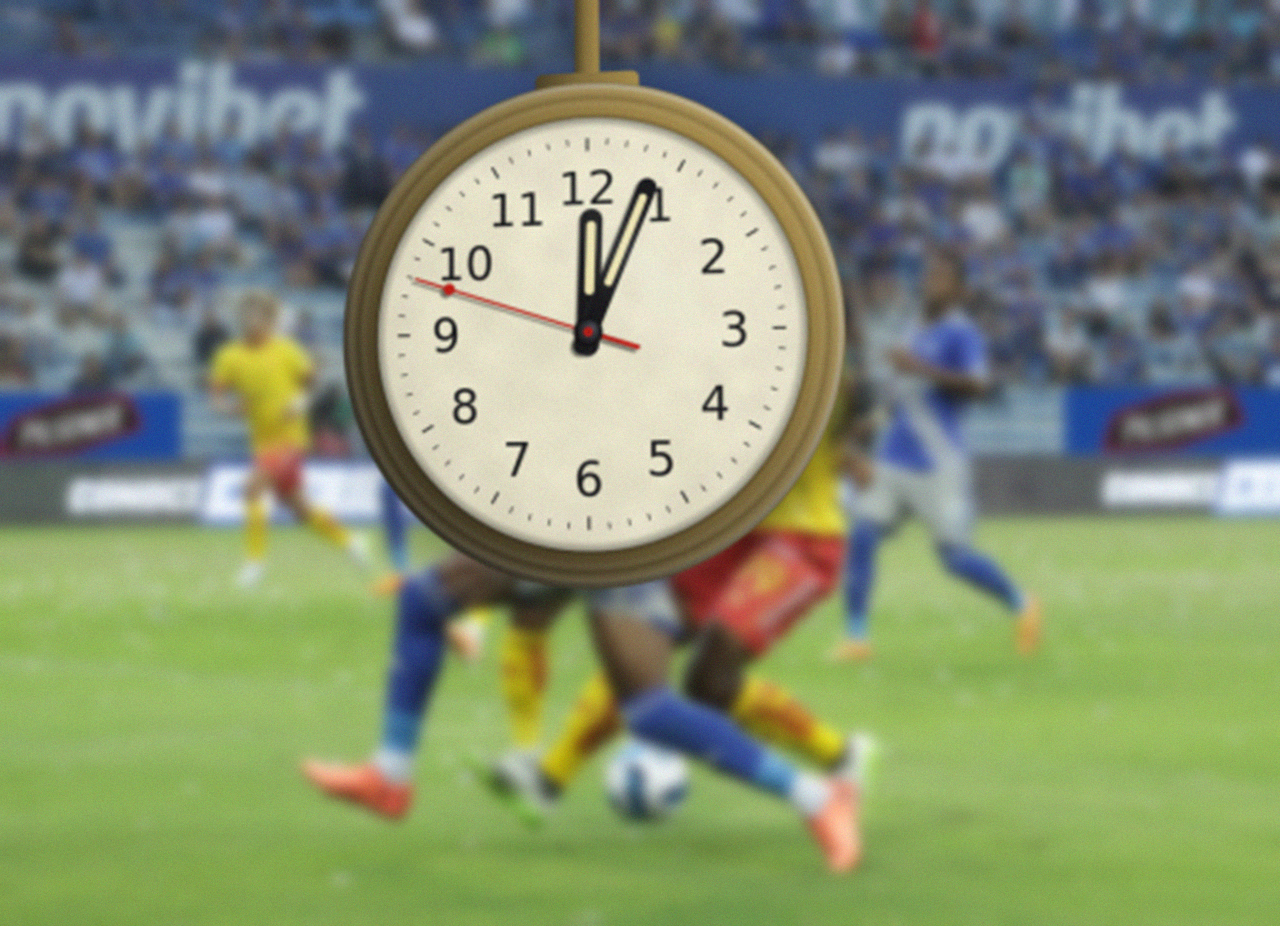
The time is 12:03:48
